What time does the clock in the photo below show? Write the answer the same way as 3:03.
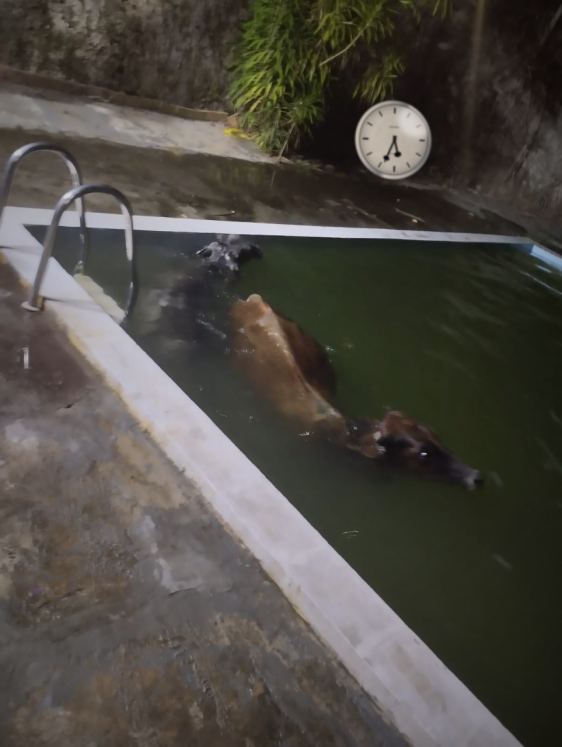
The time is 5:34
